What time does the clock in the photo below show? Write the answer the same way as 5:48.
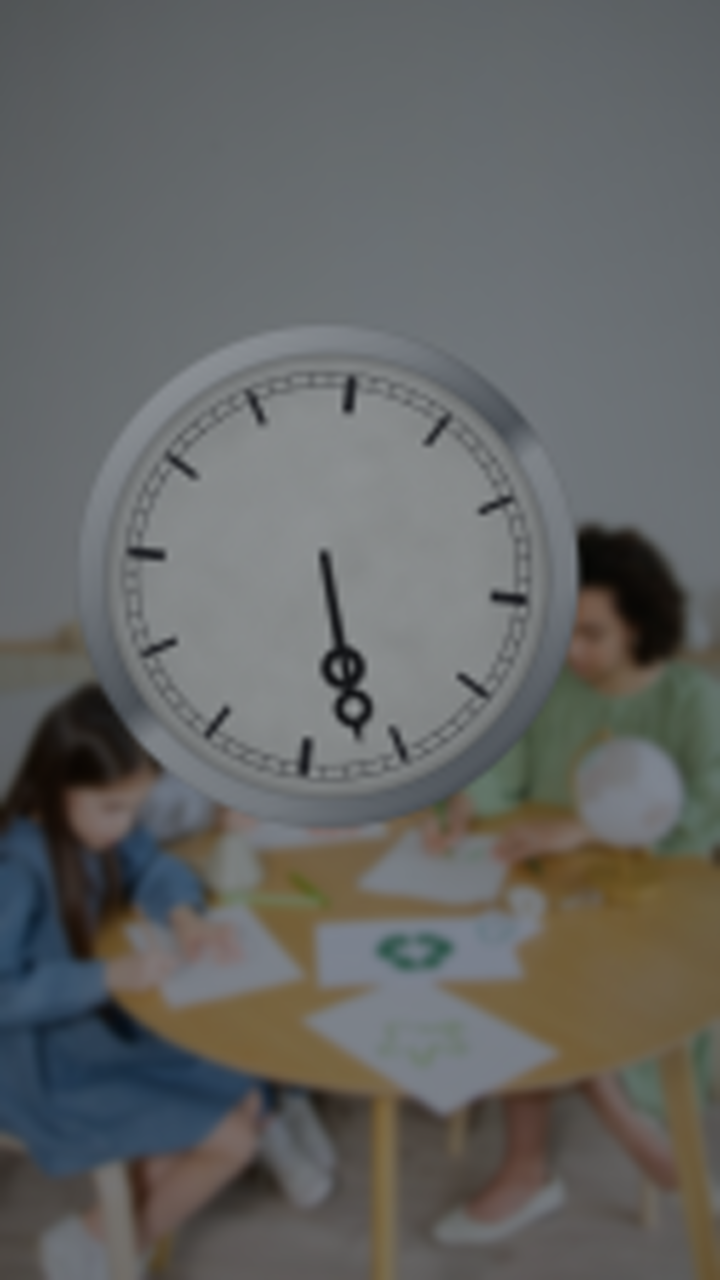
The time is 5:27
